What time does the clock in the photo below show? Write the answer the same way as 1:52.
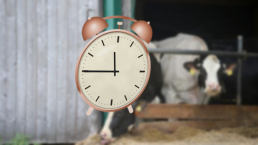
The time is 11:45
